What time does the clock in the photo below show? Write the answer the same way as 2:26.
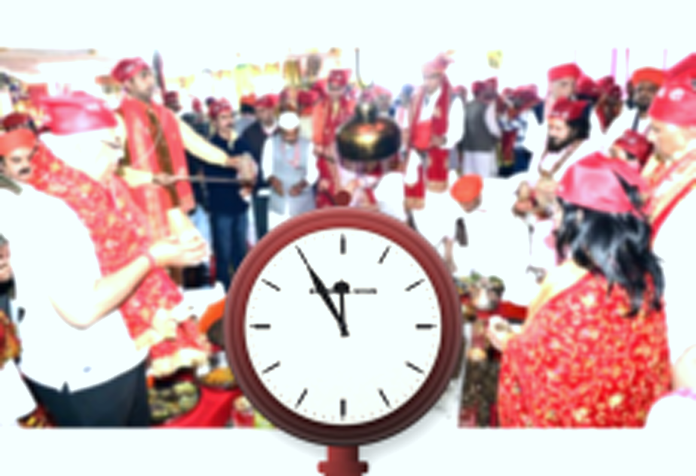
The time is 11:55
